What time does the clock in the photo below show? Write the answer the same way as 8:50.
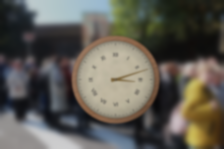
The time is 3:12
